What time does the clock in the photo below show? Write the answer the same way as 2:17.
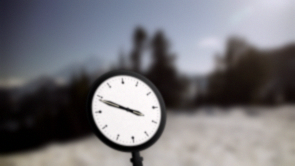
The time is 3:49
